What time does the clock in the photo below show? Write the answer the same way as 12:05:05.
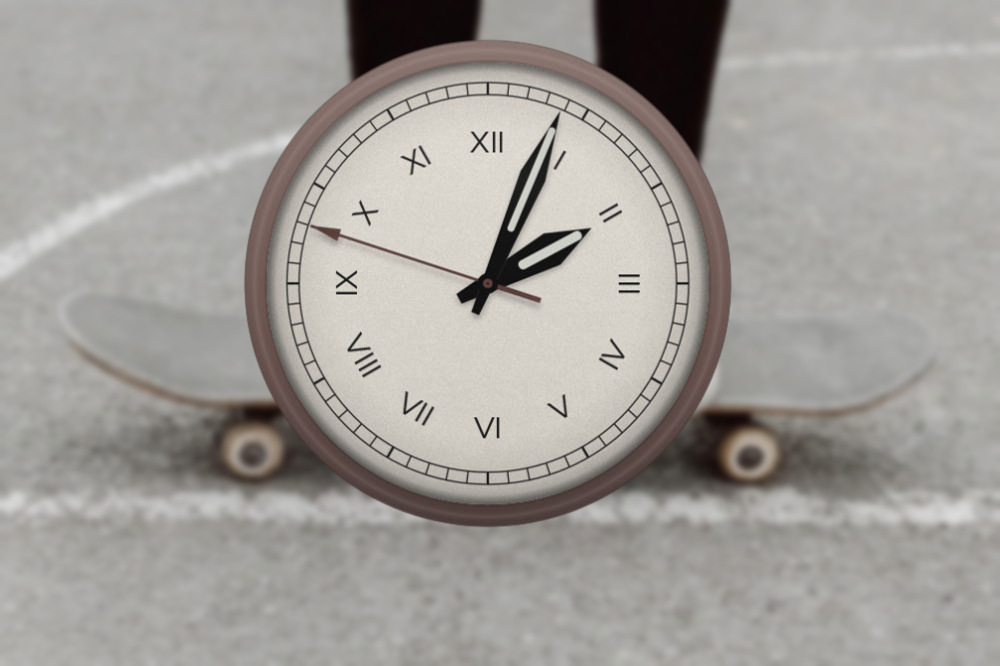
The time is 2:03:48
